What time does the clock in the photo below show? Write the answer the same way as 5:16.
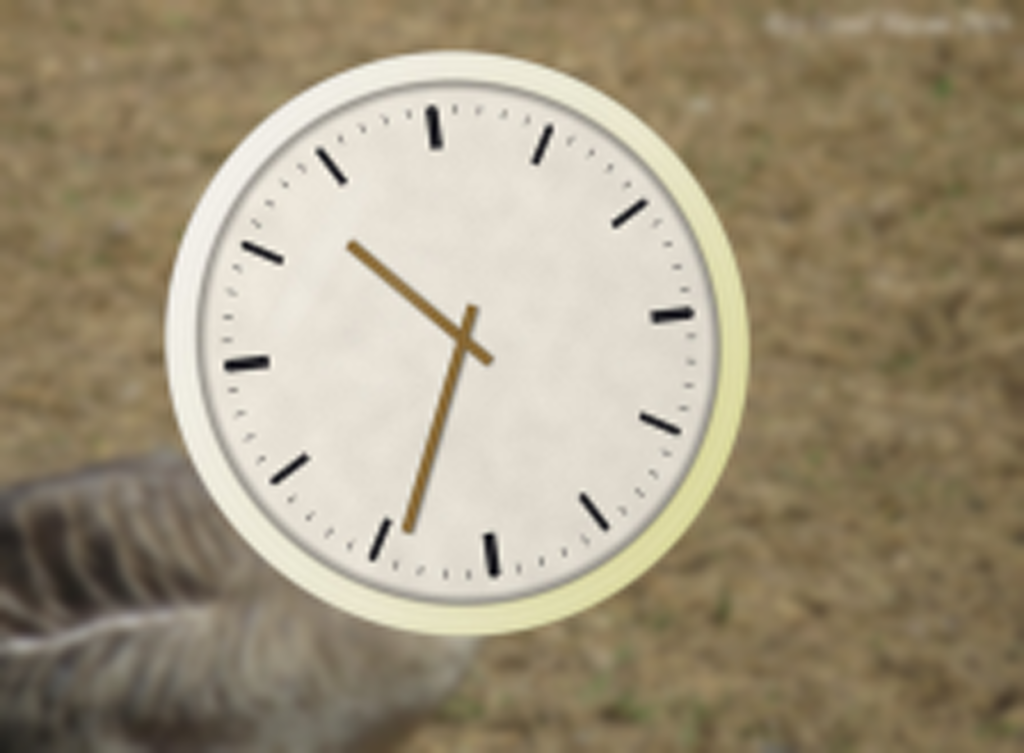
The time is 10:34
